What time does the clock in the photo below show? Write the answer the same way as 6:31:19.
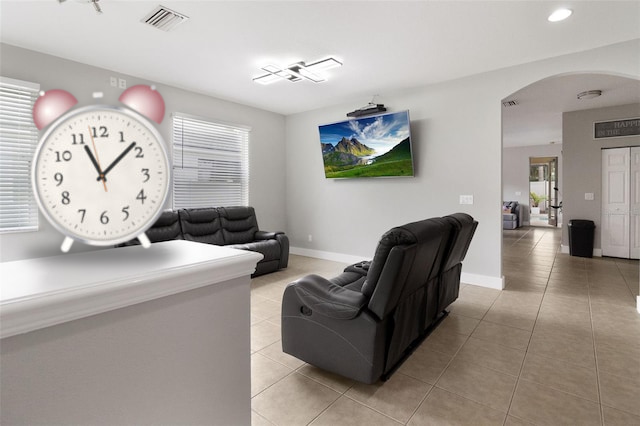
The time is 11:07:58
